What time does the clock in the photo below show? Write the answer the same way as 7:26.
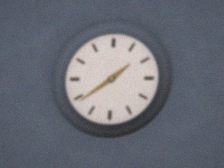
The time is 1:39
